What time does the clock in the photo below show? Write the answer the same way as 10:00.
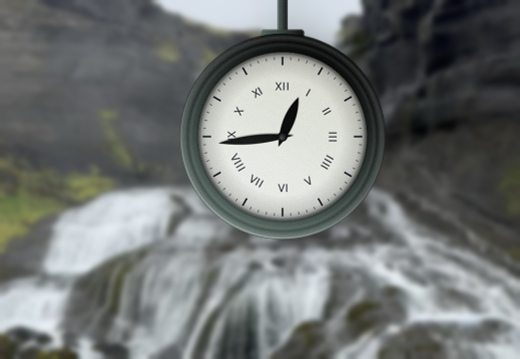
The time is 12:44
